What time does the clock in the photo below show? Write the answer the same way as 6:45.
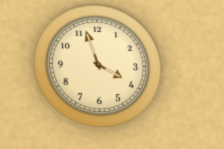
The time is 3:57
